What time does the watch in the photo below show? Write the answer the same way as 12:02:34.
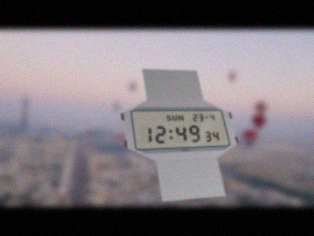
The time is 12:49:34
